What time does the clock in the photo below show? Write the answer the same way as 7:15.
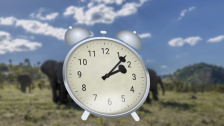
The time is 2:07
